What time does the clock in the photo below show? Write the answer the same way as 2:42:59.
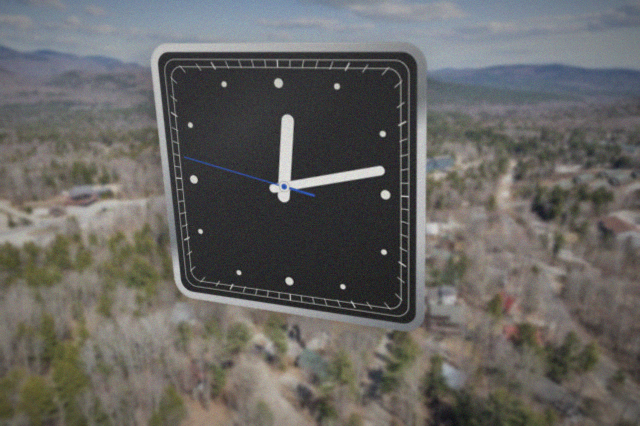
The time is 12:12:47
